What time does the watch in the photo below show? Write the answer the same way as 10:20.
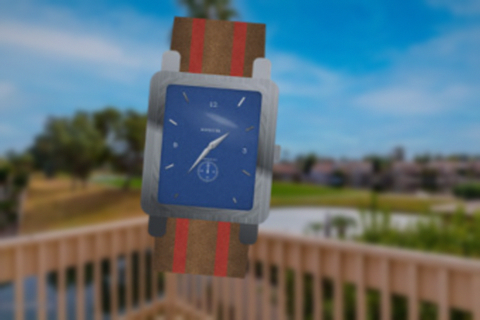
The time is 1:36
